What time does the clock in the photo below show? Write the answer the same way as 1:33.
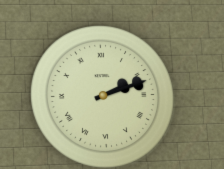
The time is 2:12
